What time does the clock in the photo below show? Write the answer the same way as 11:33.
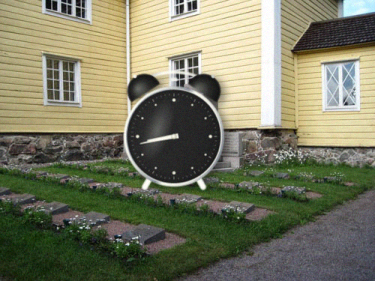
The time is 8:43
